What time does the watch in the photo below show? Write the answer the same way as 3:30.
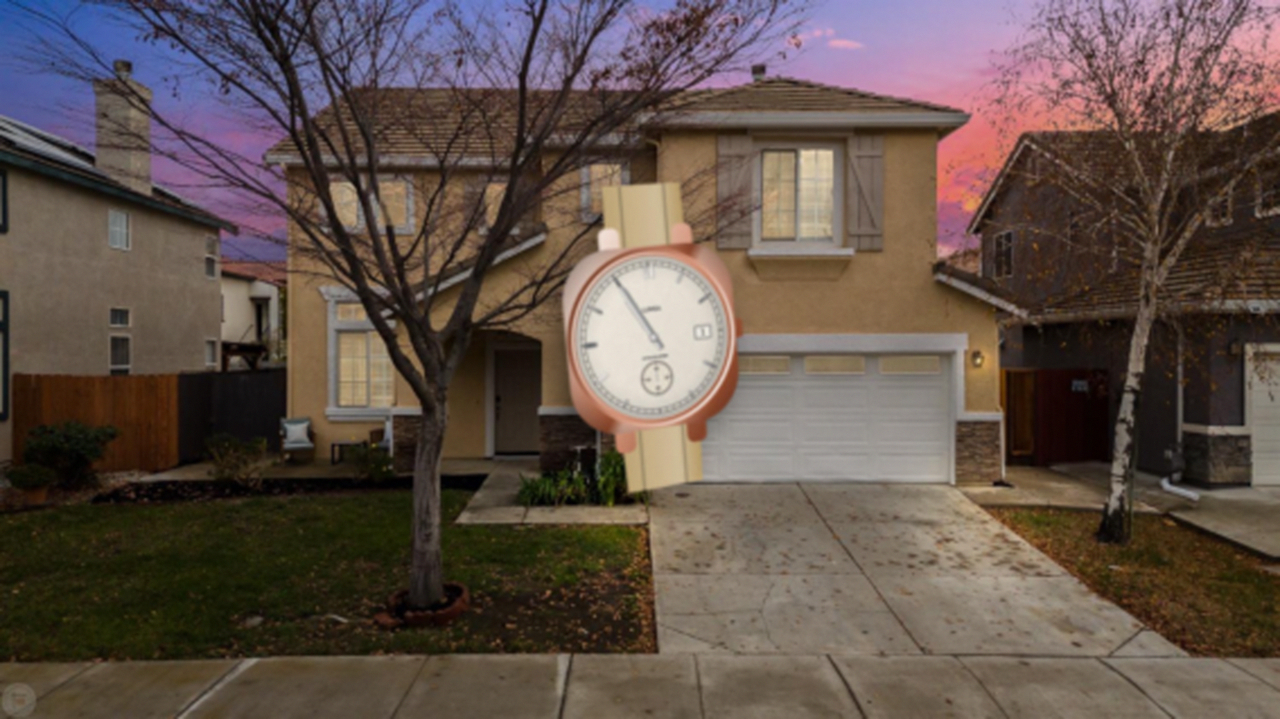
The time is 10:55
